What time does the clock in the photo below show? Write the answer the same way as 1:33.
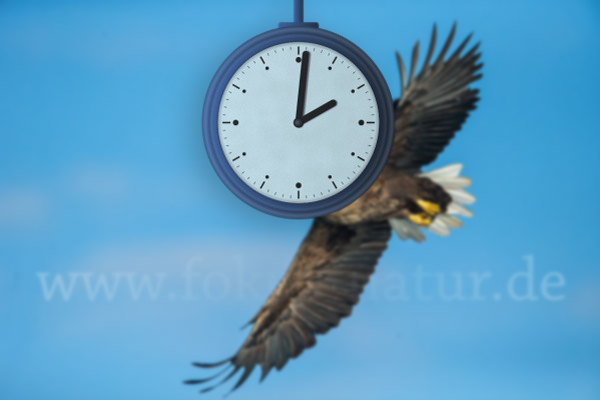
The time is 2:01
